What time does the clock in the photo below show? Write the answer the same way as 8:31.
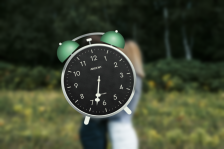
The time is 6:33
